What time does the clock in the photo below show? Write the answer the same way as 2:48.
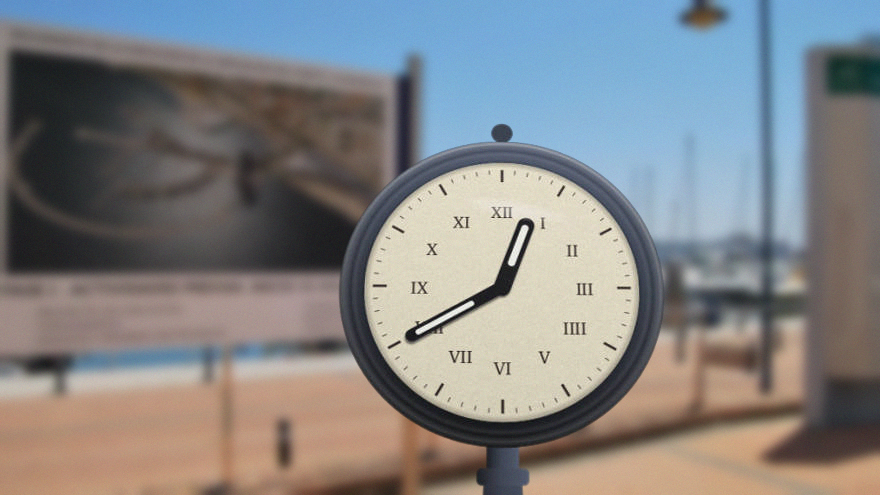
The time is 12:40
